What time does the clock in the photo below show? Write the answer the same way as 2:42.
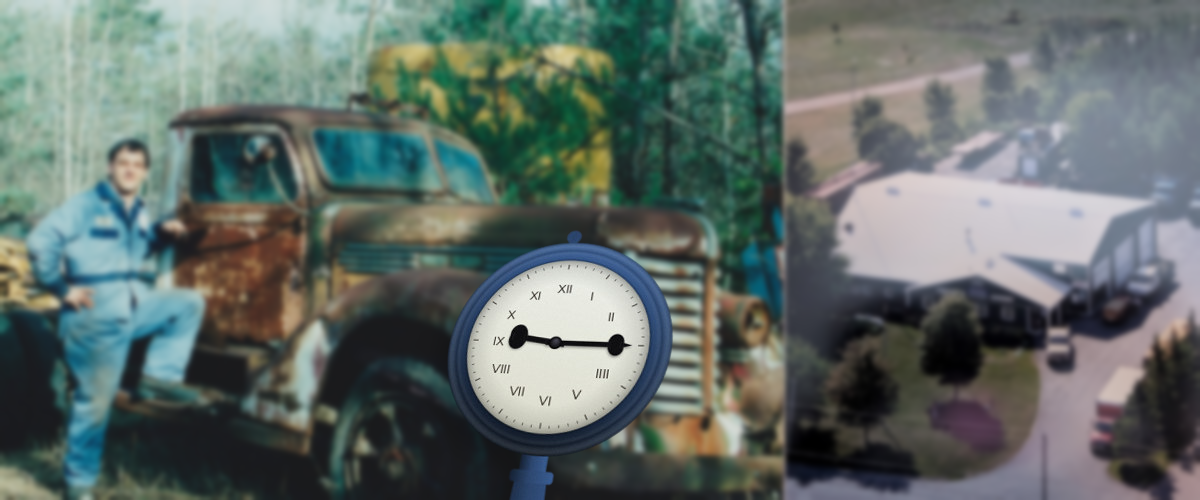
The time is 9:15
